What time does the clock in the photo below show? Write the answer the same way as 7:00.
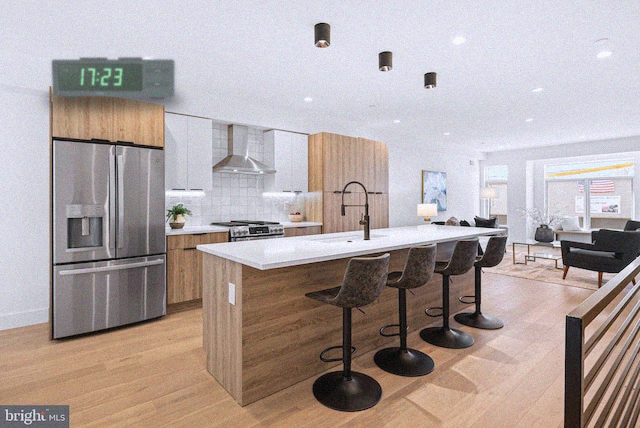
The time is 17:23
